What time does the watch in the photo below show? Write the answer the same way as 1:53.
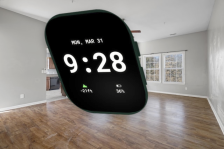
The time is 9:28
